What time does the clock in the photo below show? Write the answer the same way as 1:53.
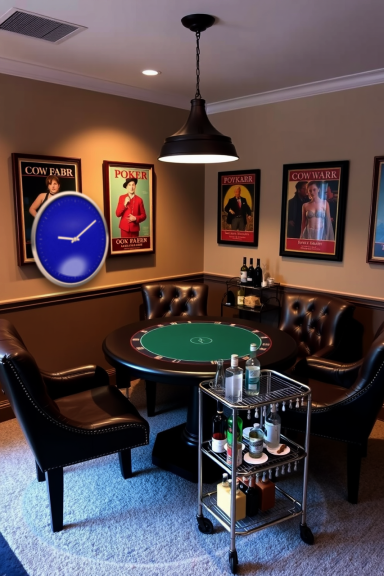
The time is 9:09
